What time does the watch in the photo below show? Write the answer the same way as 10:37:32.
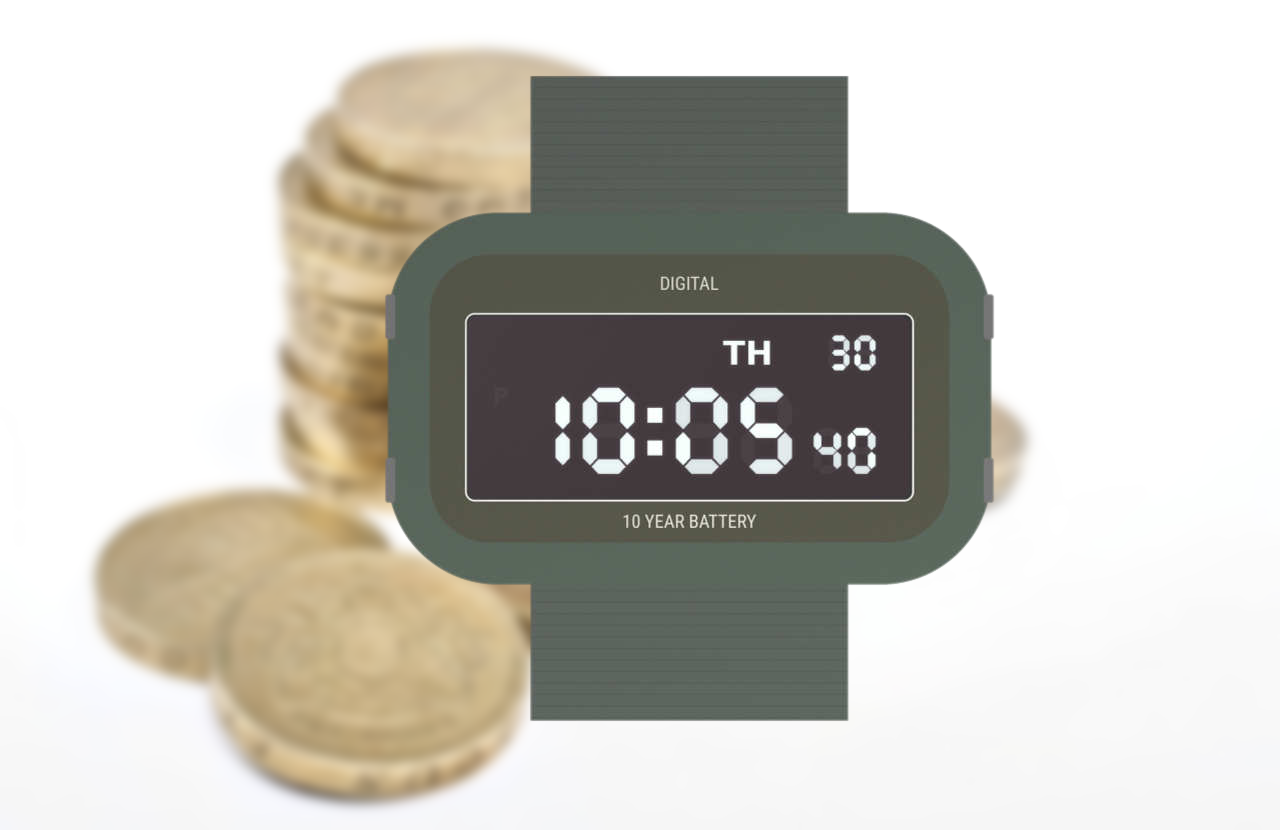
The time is 10:05:40
